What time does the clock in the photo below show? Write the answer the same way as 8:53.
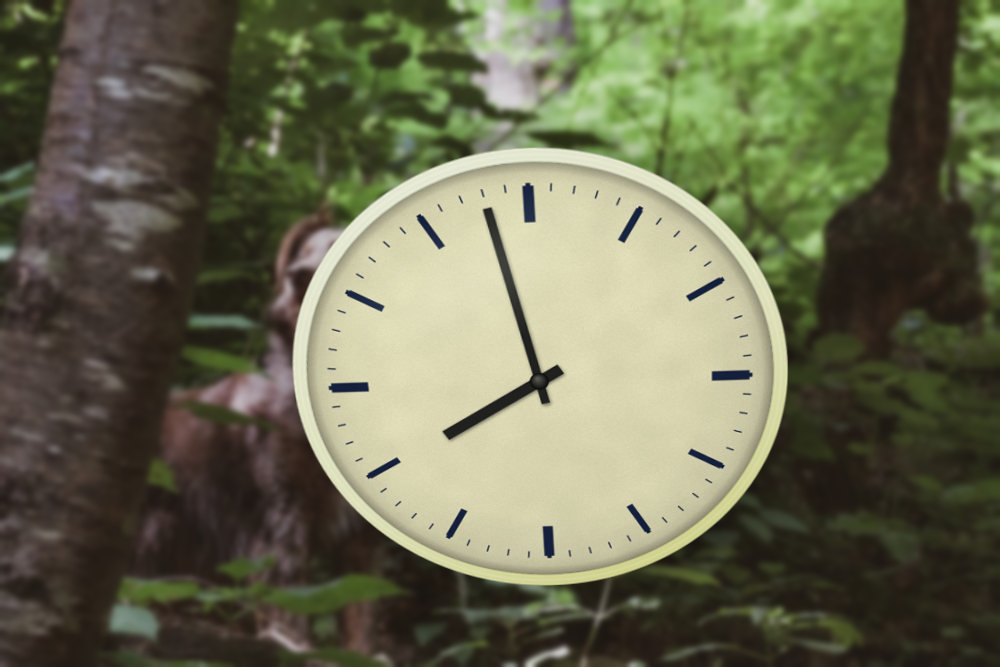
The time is 7:58
